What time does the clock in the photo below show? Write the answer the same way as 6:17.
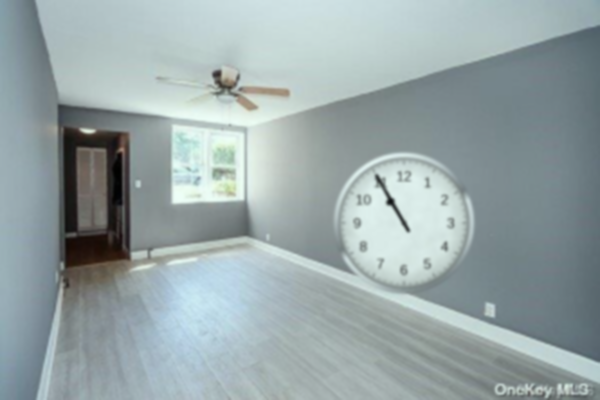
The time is 10:55
